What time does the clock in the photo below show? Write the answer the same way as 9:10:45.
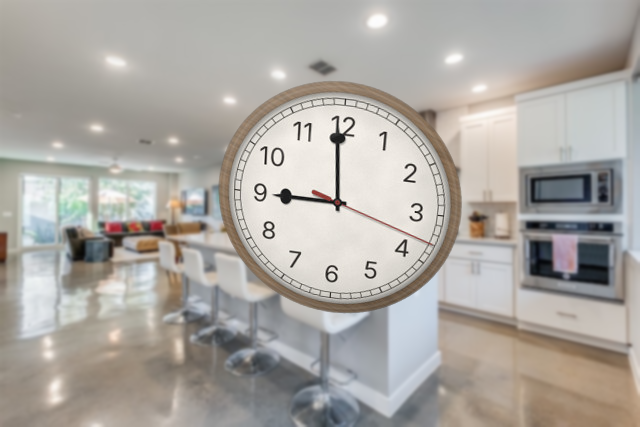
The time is 8:59:18
